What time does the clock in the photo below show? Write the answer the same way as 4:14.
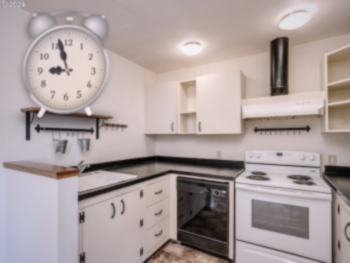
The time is 8:57
